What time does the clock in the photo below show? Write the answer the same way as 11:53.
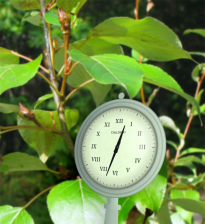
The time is 12:33
